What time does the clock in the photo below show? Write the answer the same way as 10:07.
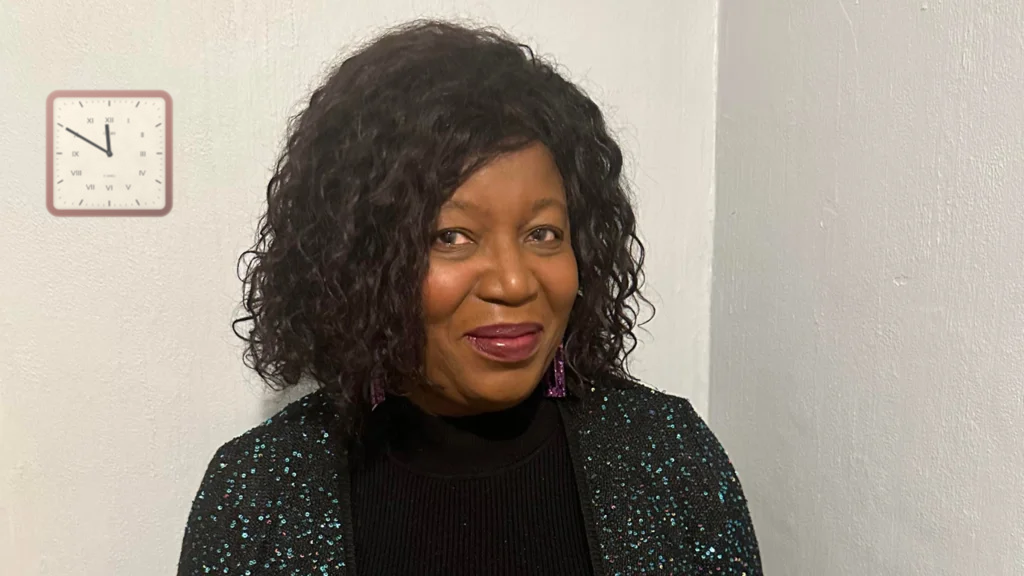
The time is 11:50
